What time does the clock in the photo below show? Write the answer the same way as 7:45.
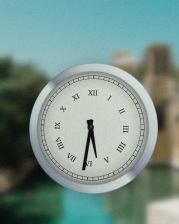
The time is 5:31
